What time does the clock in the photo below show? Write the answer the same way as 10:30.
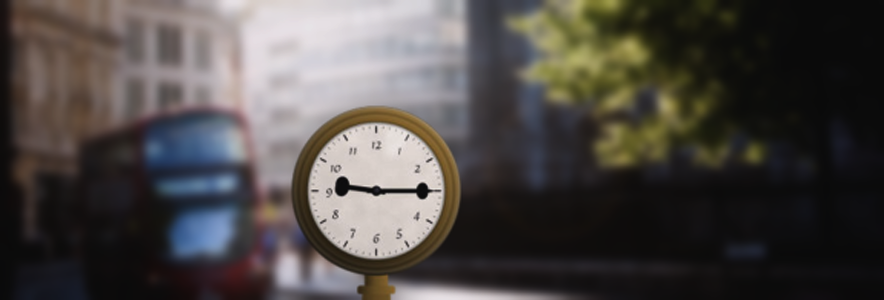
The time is 9:15
